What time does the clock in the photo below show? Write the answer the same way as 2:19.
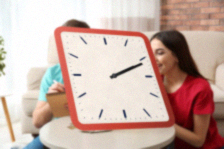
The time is 2:11
